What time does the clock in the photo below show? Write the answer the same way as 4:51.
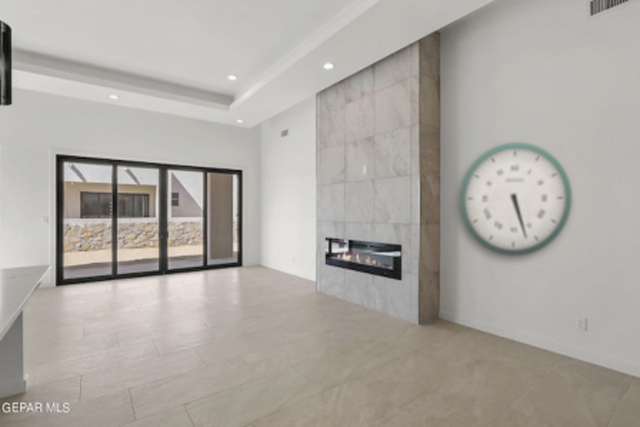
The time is 5:27
